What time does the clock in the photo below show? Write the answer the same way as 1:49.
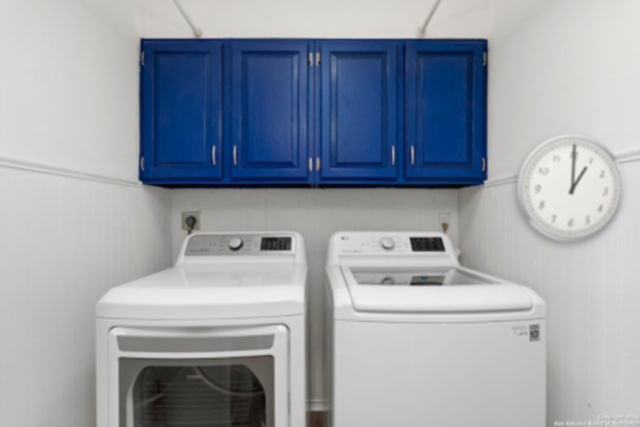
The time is 1:00
